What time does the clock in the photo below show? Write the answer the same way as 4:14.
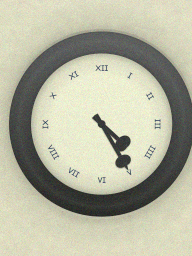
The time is 4:25
